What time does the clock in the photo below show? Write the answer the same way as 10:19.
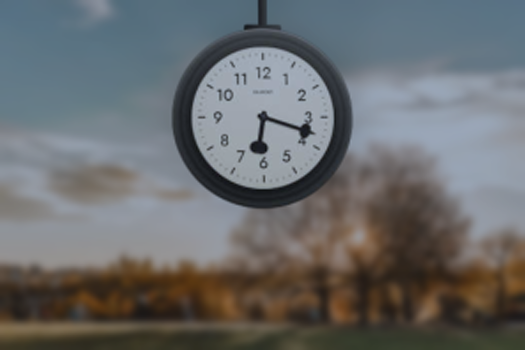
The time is 6:18
